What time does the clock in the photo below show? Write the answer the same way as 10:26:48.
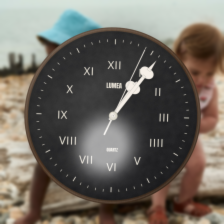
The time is 1:06:04
